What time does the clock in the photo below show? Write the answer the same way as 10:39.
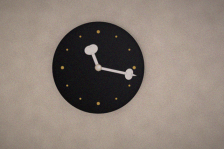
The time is 11:17
